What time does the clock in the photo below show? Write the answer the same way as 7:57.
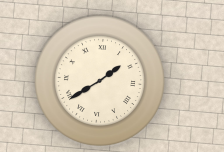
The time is 1:39
